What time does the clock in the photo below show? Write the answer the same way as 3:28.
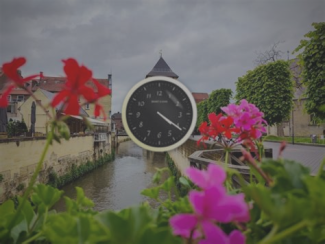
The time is 4:21
